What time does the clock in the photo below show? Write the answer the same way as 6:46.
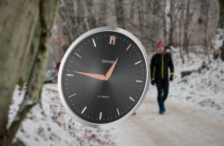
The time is 12:46
